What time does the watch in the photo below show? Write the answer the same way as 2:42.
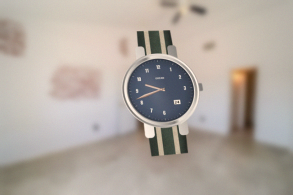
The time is 9:42
